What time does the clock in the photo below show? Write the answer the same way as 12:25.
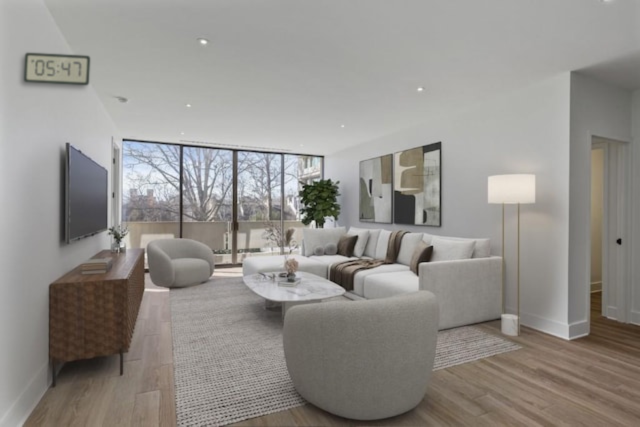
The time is 5:47
